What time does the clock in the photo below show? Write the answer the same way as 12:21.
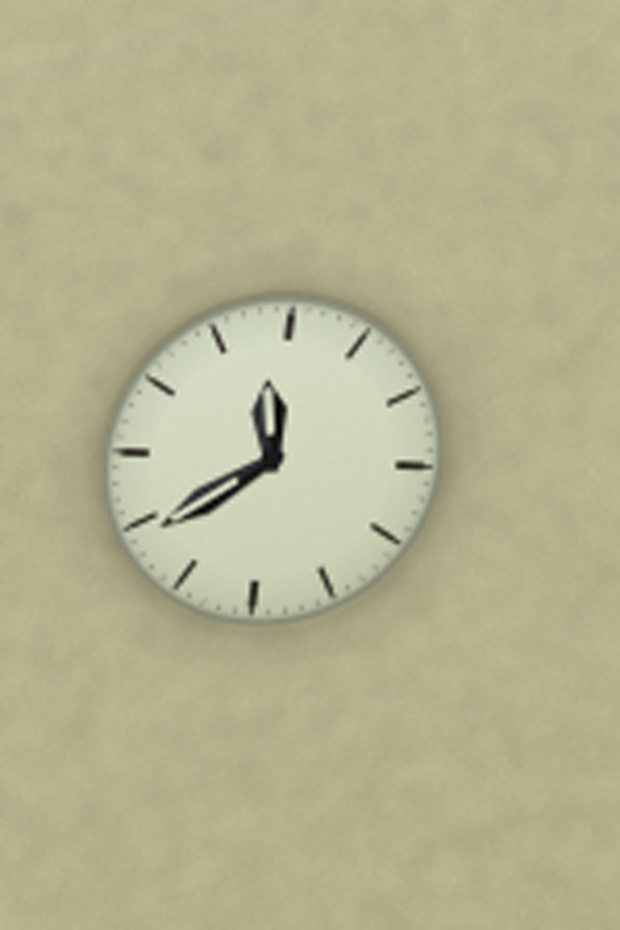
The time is 11:39
